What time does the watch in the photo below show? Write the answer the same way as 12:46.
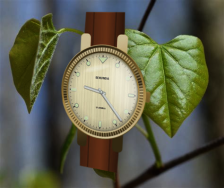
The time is 9:23
